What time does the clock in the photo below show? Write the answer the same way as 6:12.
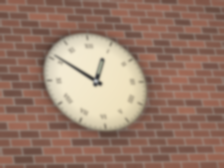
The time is 12:51
